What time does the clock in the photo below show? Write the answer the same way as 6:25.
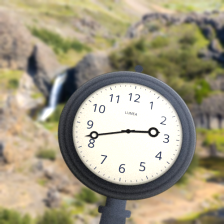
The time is 2:42
